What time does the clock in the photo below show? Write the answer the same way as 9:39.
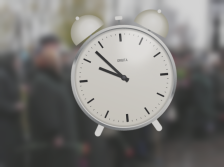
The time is 9:53
